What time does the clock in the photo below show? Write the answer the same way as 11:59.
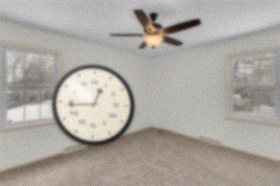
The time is 12:44
